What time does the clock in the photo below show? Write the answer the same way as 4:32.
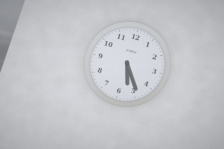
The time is 5:24
